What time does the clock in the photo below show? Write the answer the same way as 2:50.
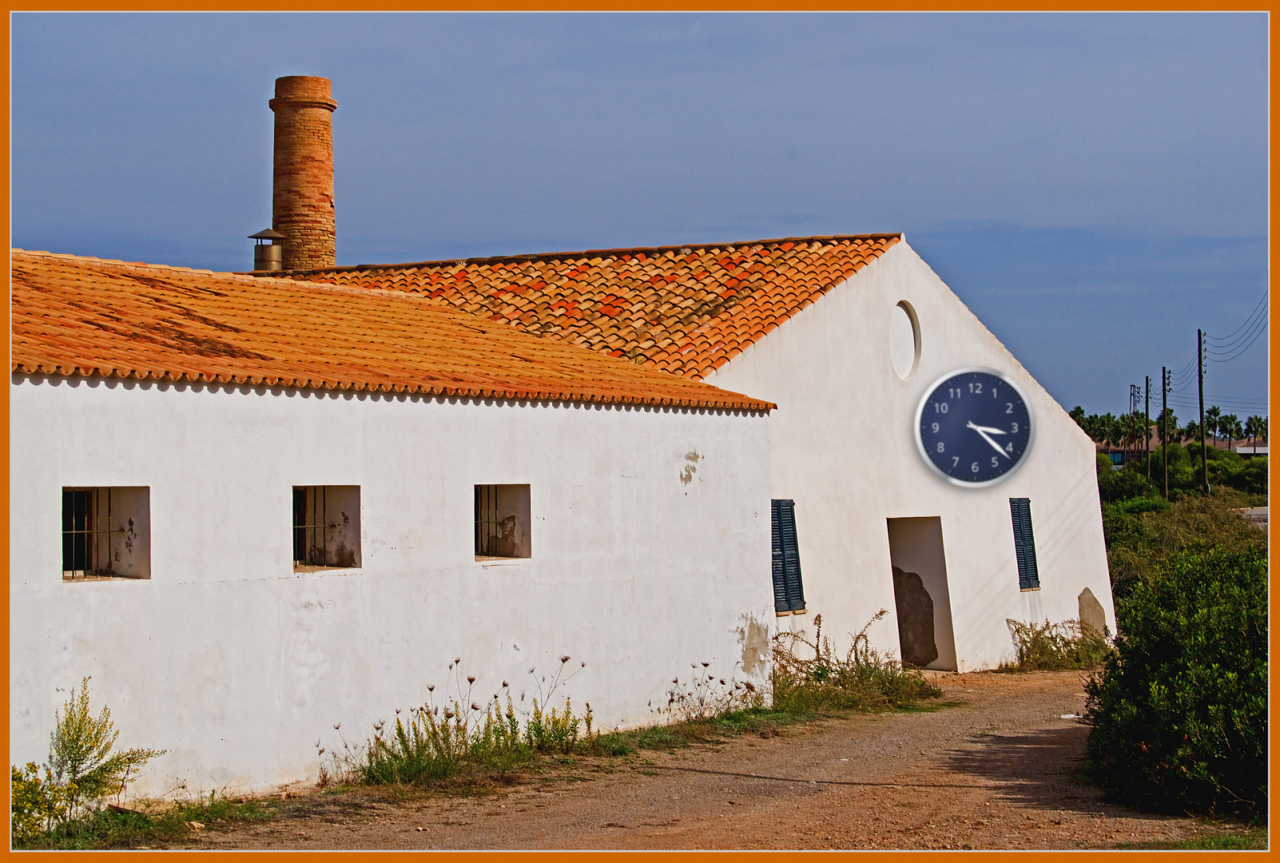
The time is 3:22
